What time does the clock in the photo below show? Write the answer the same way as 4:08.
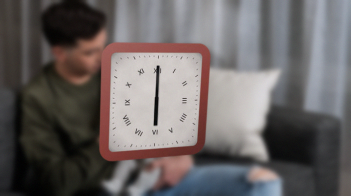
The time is 6:00
